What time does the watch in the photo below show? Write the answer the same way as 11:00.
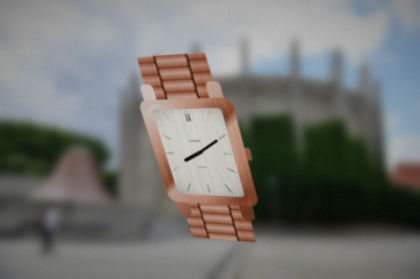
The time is 8:10
